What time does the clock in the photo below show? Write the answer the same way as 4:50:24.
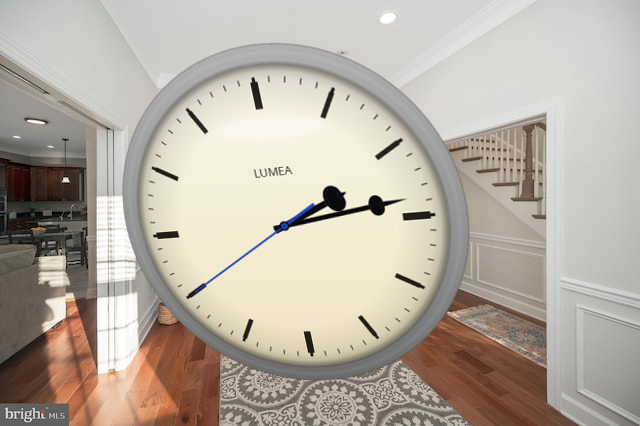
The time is 2:13:40
